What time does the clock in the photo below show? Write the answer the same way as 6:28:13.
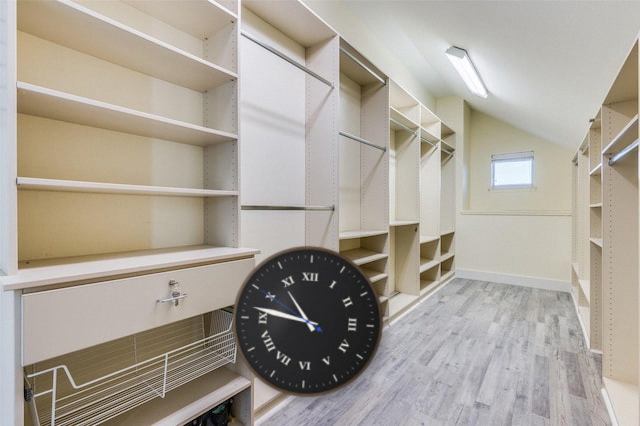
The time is 10:46:50
